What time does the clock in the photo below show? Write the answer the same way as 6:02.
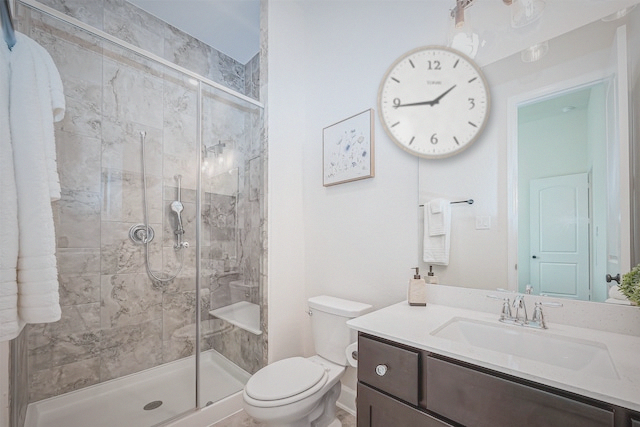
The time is 1:44
